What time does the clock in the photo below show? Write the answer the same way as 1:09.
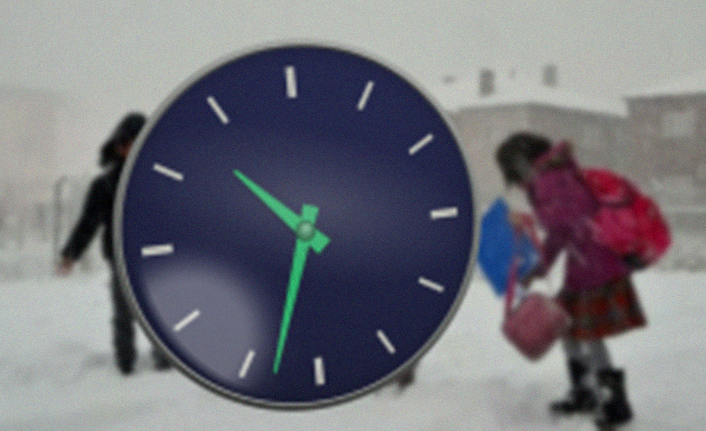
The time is 10:33
